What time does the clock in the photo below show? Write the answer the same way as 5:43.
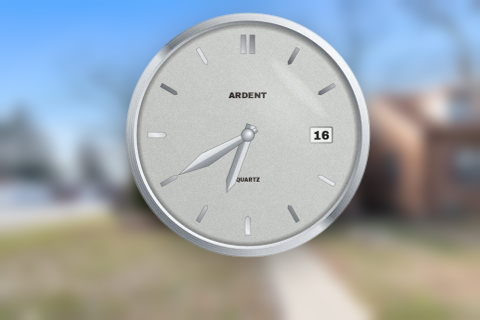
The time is 6:40
